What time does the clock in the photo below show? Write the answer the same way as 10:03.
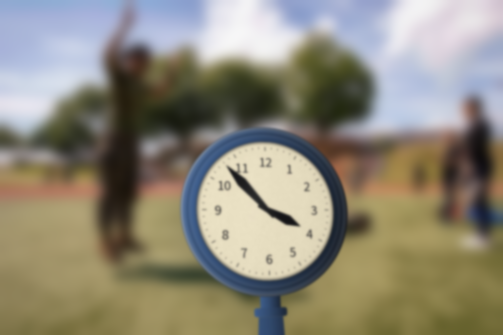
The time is 3:53
